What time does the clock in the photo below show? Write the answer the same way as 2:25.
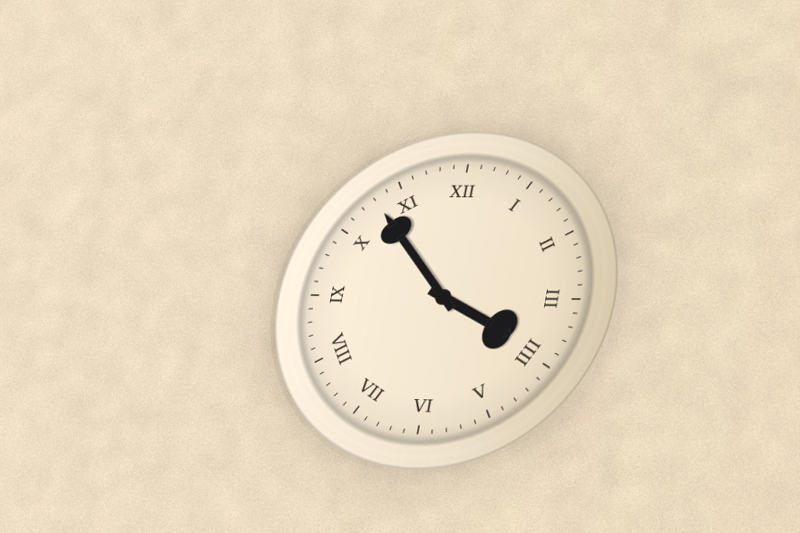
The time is 3:53
